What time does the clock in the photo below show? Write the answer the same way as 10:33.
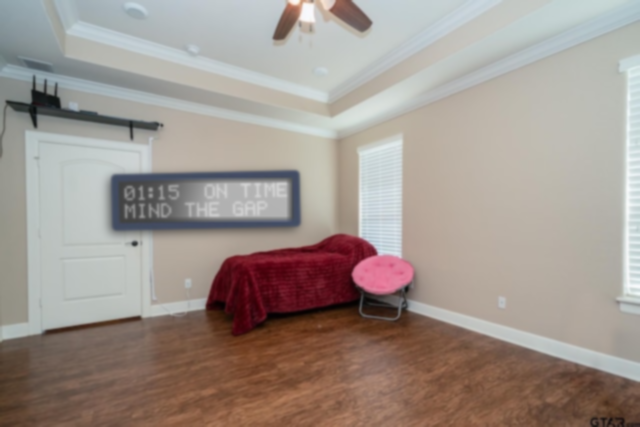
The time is 1:15
